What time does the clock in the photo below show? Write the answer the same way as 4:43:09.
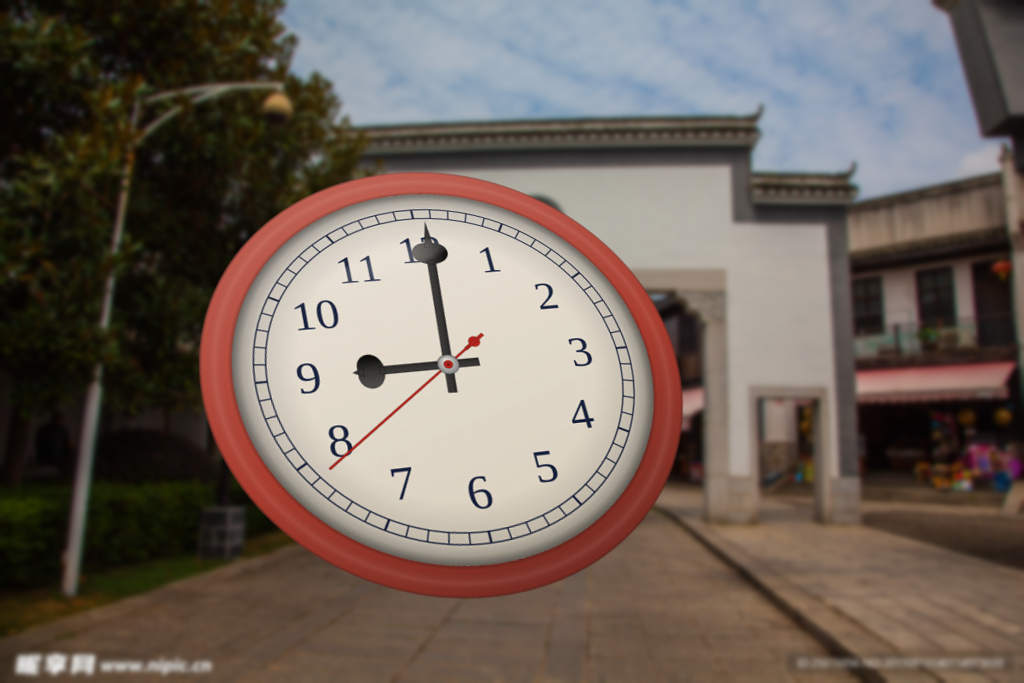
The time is 9:00:39
